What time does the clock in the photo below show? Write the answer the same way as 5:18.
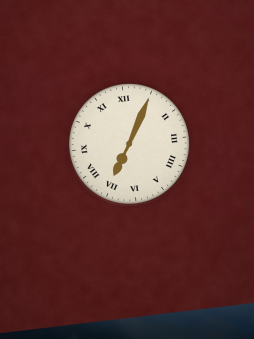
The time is 7:05
